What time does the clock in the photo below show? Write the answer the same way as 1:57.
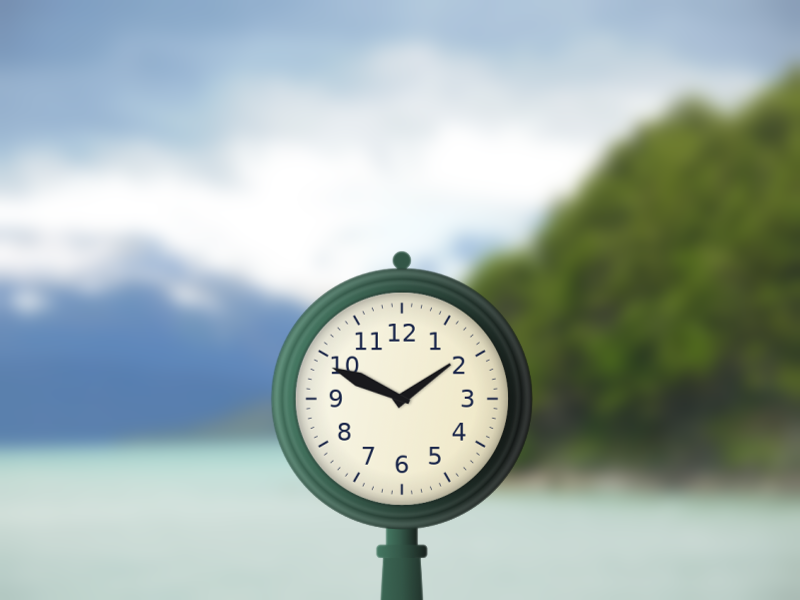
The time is 1:49
